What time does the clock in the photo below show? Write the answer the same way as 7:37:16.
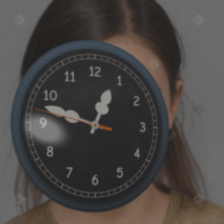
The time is 12:47:47
